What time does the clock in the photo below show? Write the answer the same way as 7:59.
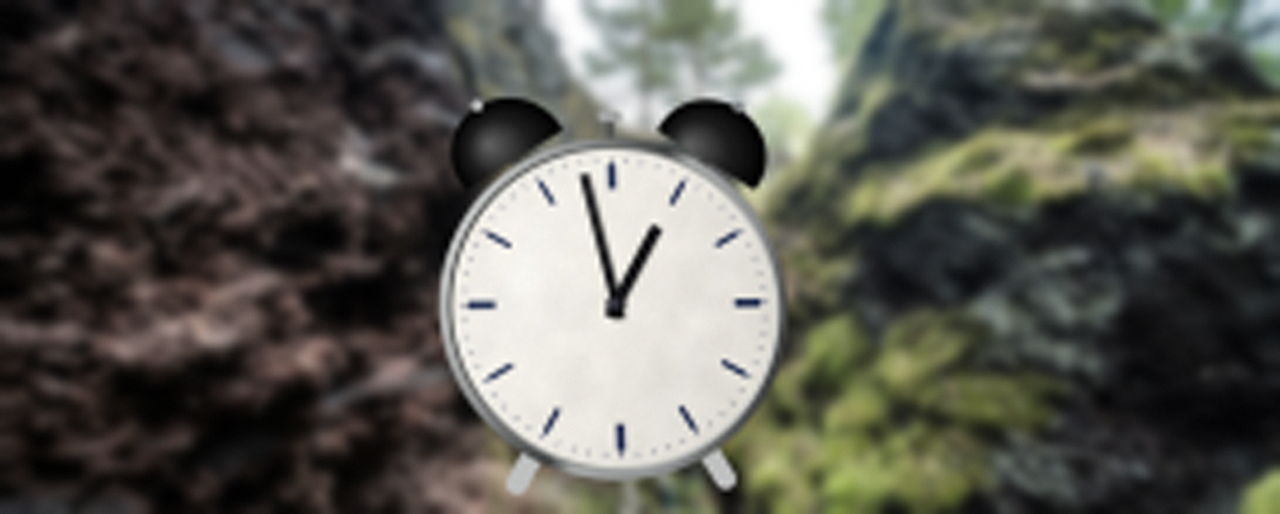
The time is 12:58
